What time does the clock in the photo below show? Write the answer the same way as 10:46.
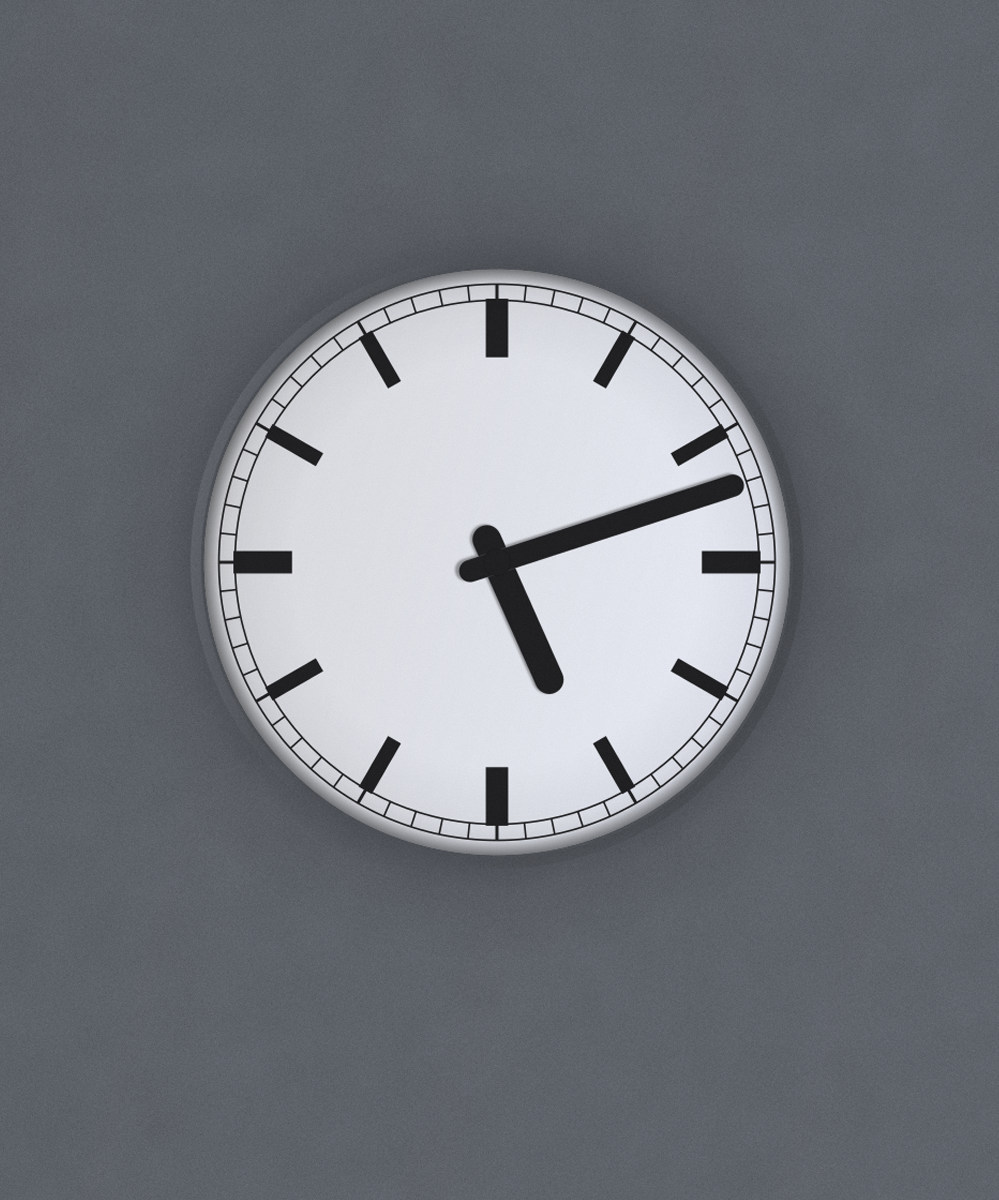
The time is 5:12
